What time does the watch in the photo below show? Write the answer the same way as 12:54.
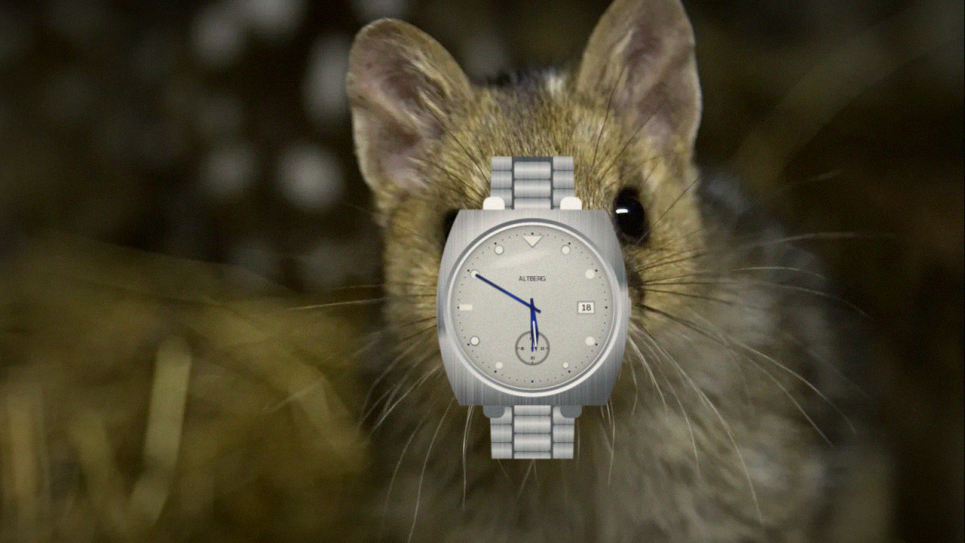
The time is 5:50
